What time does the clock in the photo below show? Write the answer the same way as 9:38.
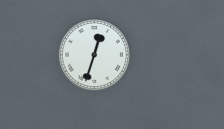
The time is 12:33
